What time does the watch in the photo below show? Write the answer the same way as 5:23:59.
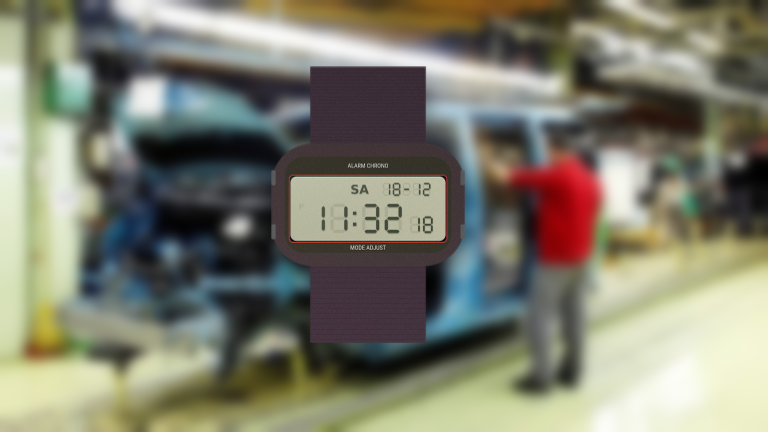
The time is 11:32:18
